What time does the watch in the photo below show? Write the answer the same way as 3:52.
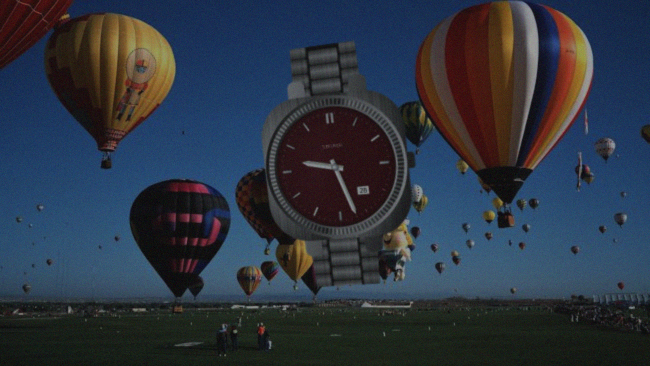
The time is 9:27
